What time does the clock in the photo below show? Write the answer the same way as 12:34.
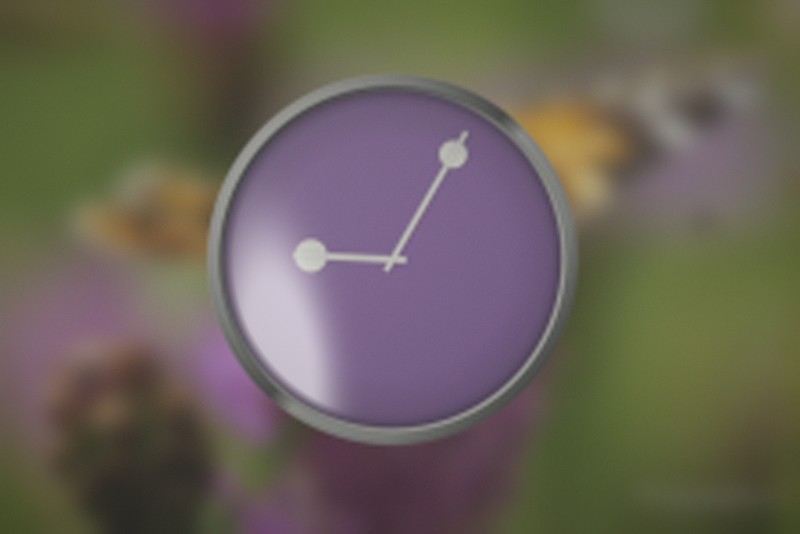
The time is 9:05
